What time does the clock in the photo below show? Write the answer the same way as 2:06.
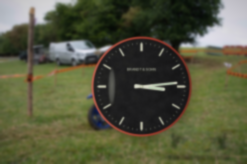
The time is 3:14
